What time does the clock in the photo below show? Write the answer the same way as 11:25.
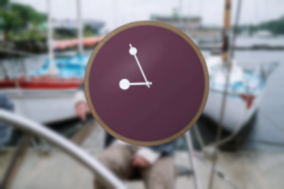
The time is 8:56
